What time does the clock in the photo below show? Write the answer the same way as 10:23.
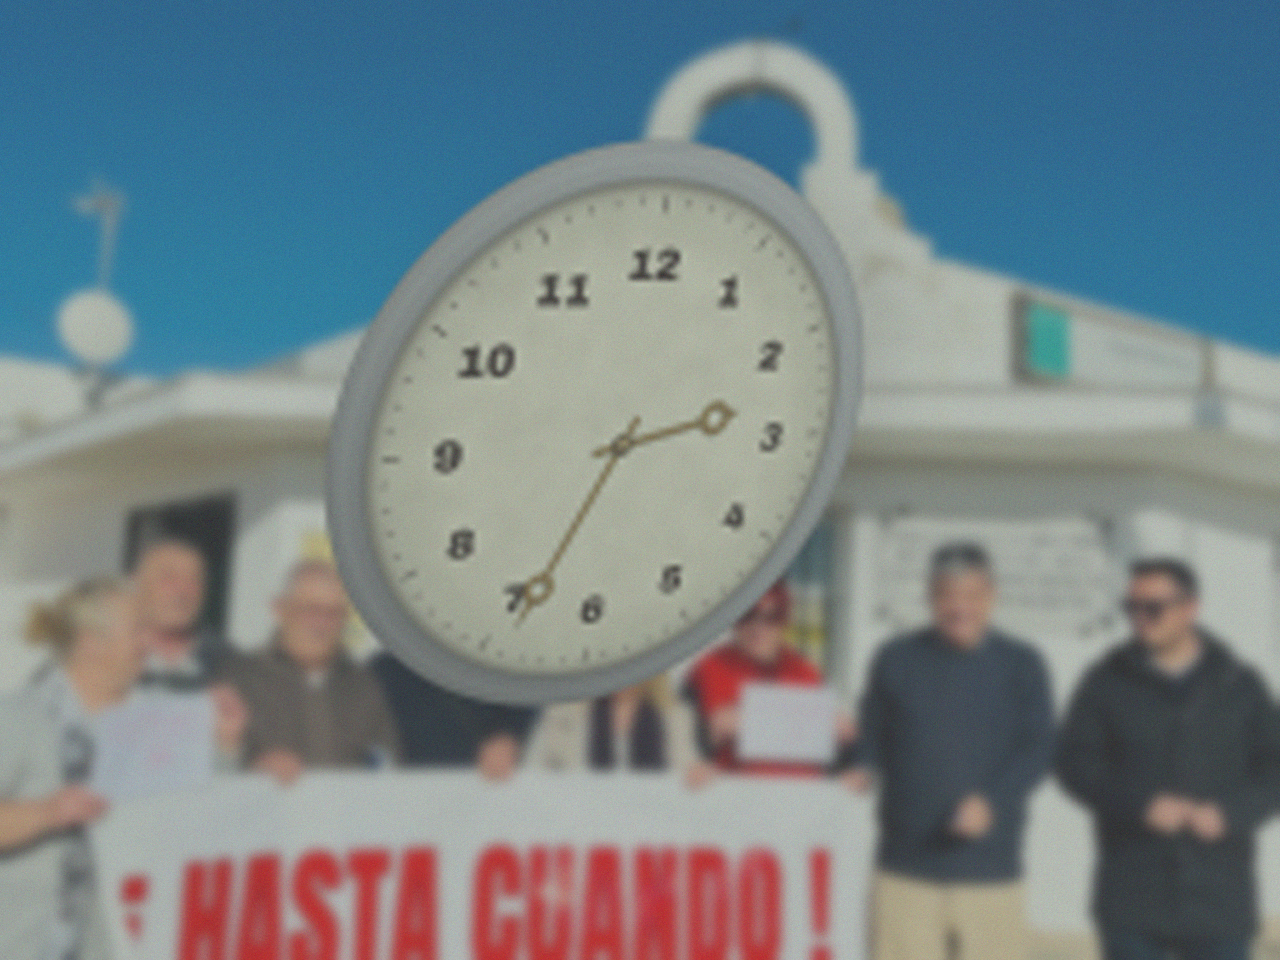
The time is 2:34
